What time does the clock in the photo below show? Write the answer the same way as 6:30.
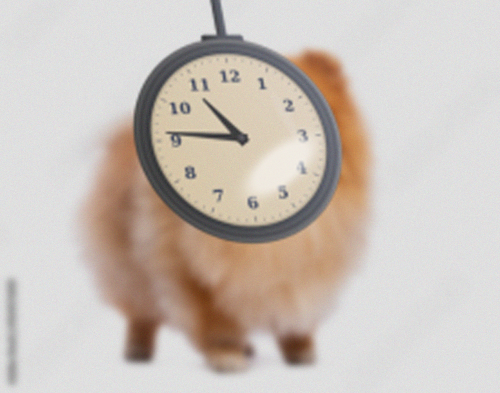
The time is 10:46
